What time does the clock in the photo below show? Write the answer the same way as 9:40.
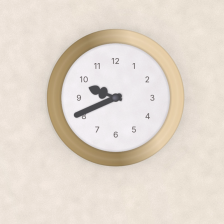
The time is 9:41
